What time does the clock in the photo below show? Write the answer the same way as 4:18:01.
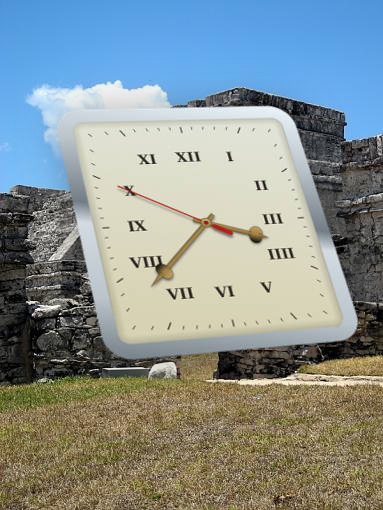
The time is 3:37:50
